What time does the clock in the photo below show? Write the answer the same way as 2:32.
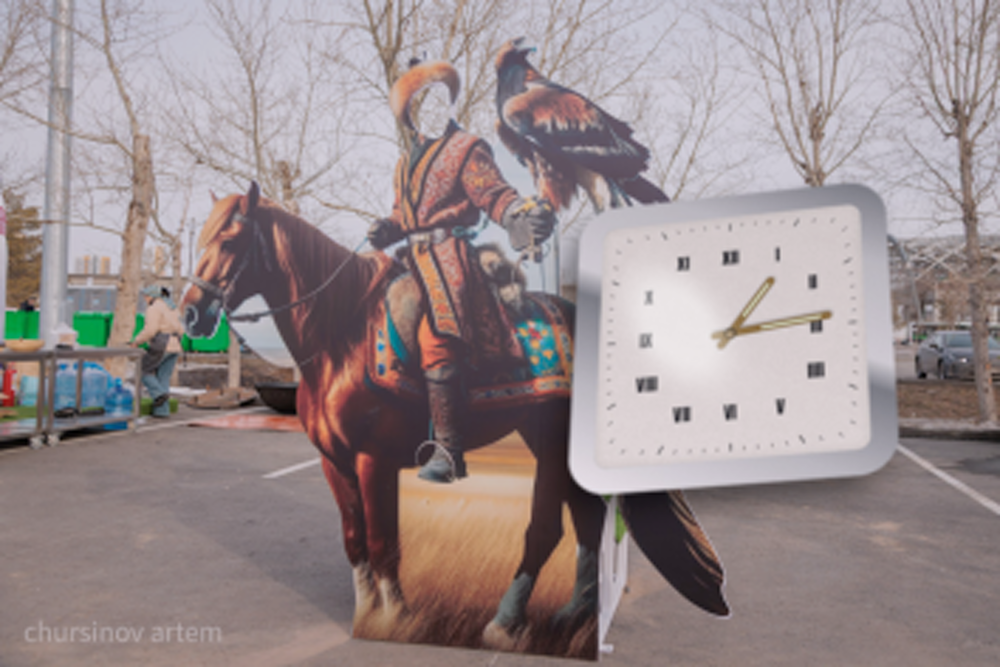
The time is 1:14
